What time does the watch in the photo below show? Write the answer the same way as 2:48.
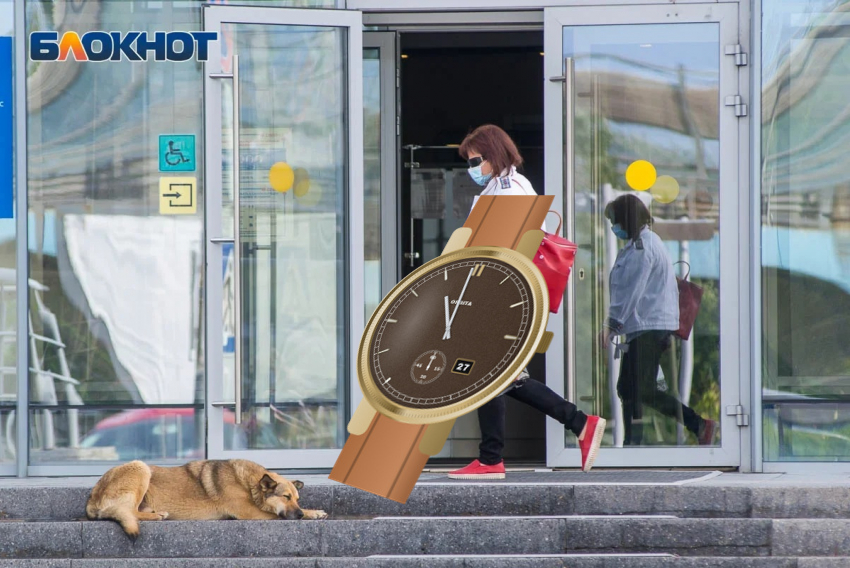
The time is 10:59
